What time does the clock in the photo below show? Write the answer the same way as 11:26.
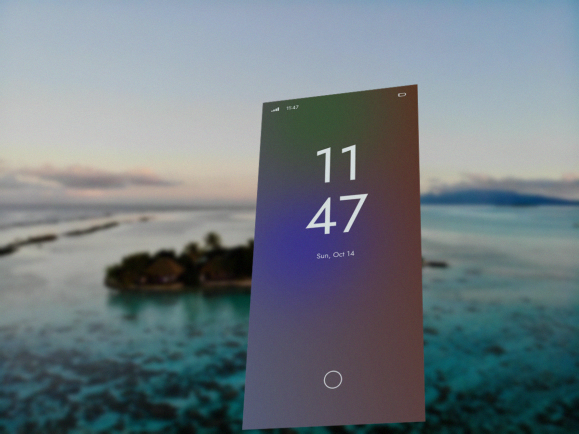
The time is 11:47
